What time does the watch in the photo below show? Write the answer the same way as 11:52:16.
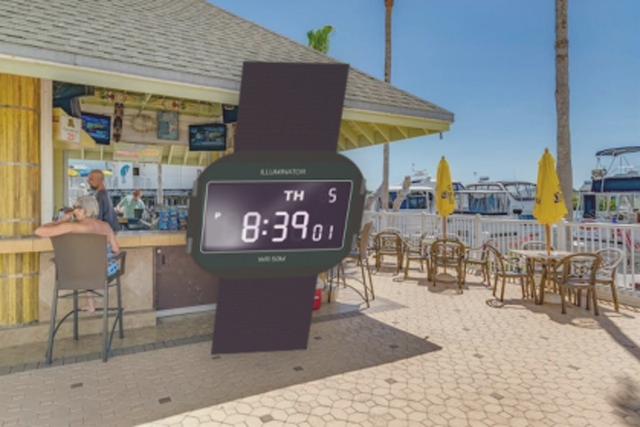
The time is 8:39:01
